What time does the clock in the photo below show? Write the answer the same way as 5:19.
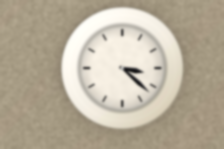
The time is 3:22
